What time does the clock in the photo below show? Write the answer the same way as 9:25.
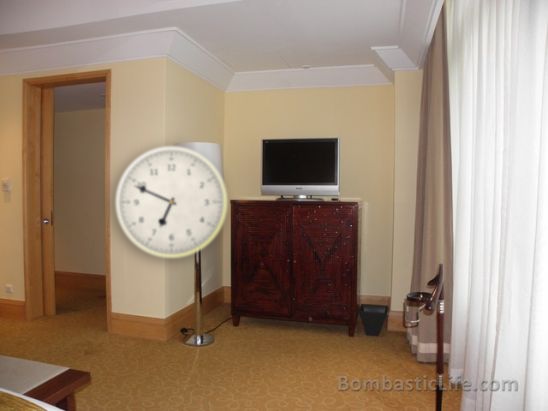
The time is 6:49
